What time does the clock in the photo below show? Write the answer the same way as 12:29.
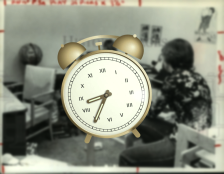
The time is 8:35
